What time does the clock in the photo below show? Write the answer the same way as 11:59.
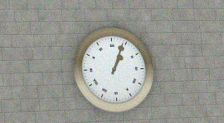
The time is 1:04
